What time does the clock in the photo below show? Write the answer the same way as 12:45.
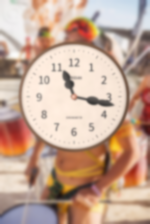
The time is 11:17
